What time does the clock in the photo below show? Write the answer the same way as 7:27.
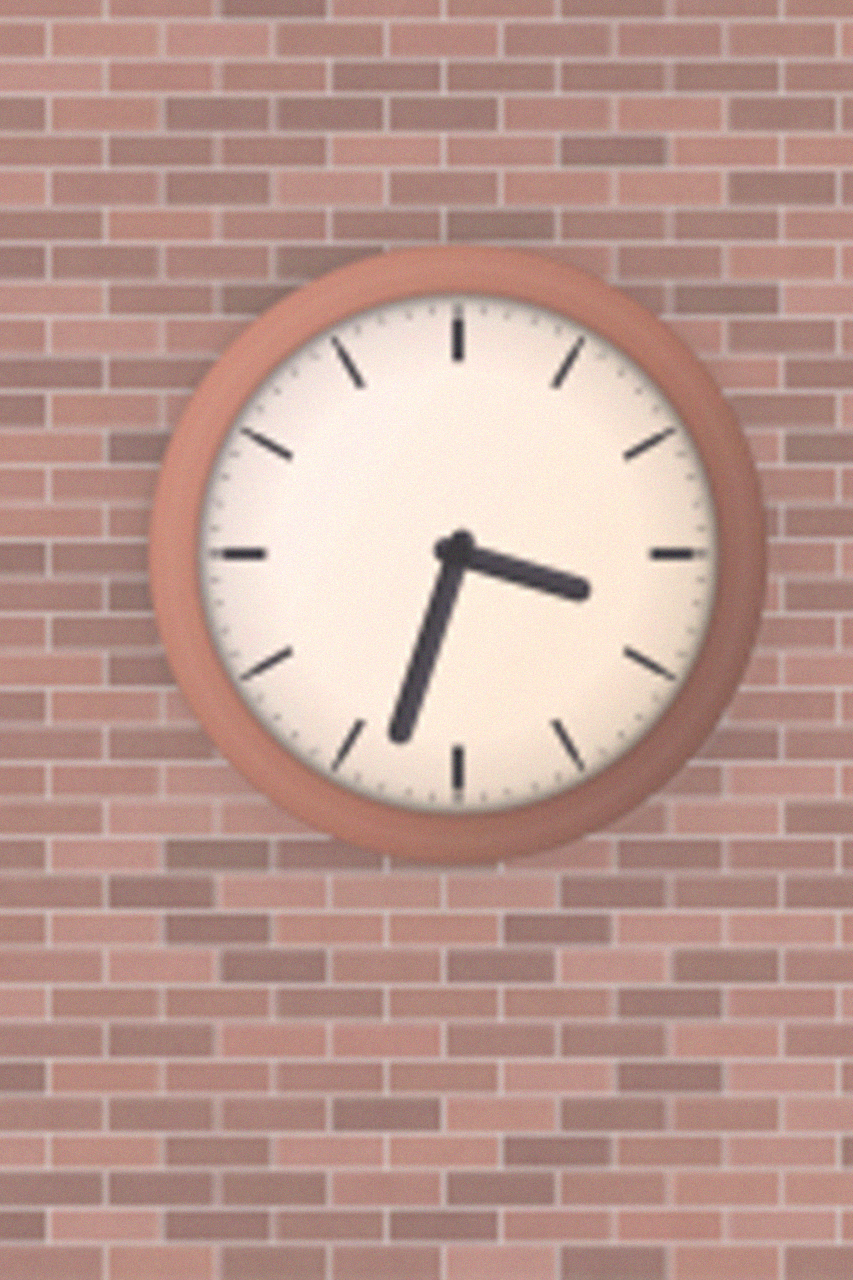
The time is 3:33
